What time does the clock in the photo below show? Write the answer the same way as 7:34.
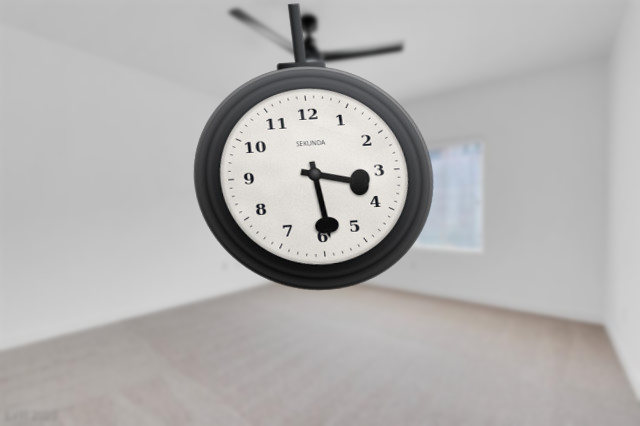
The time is 3:29
